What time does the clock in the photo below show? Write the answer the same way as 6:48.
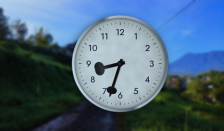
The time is 8:33
